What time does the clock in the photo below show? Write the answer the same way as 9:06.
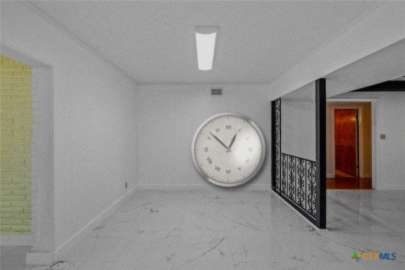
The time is 12:52
